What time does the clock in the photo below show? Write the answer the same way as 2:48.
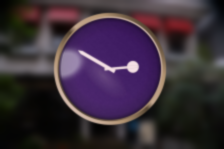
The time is 2:50
